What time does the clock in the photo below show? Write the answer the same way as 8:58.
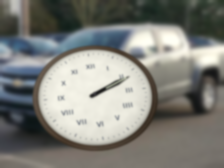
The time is 2:11
